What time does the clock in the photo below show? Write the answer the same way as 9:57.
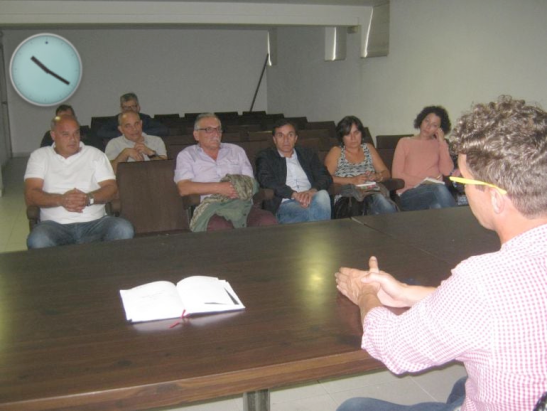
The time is 10:20
